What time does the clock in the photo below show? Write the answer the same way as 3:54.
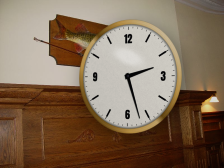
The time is 2:27
